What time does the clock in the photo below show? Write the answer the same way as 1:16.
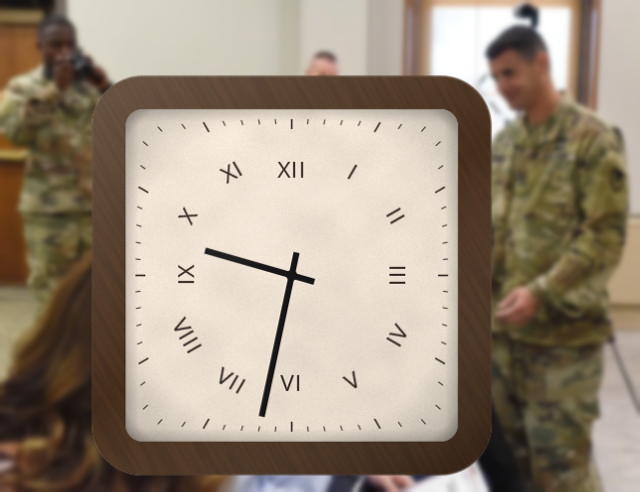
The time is 9:32
